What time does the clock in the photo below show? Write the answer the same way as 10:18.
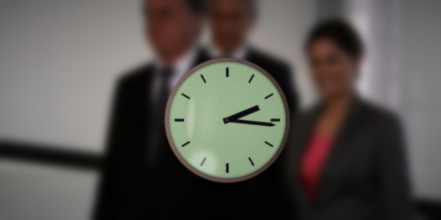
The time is 2:16
